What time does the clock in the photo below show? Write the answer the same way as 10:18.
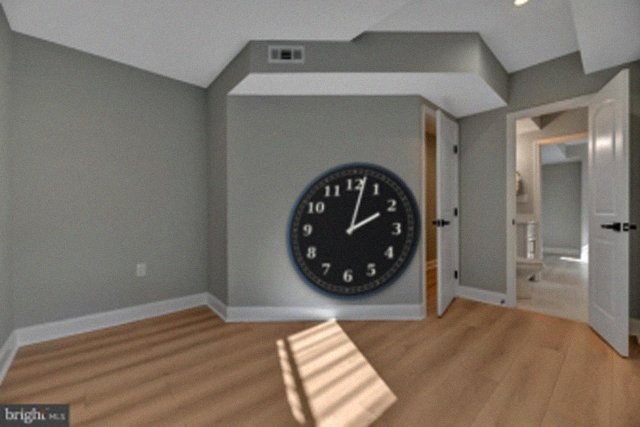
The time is 2:02
